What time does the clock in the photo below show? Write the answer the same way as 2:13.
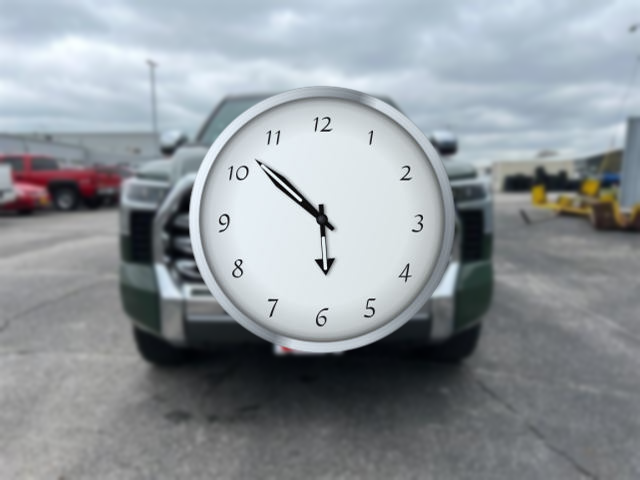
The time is 5:52
